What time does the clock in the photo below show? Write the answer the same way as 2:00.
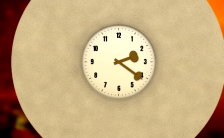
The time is 2:21
